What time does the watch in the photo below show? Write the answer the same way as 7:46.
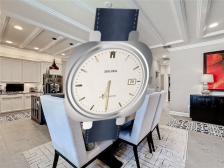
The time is 6:30
